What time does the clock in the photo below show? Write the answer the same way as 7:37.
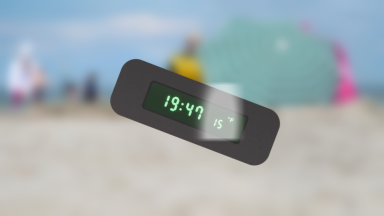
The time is 19:47
